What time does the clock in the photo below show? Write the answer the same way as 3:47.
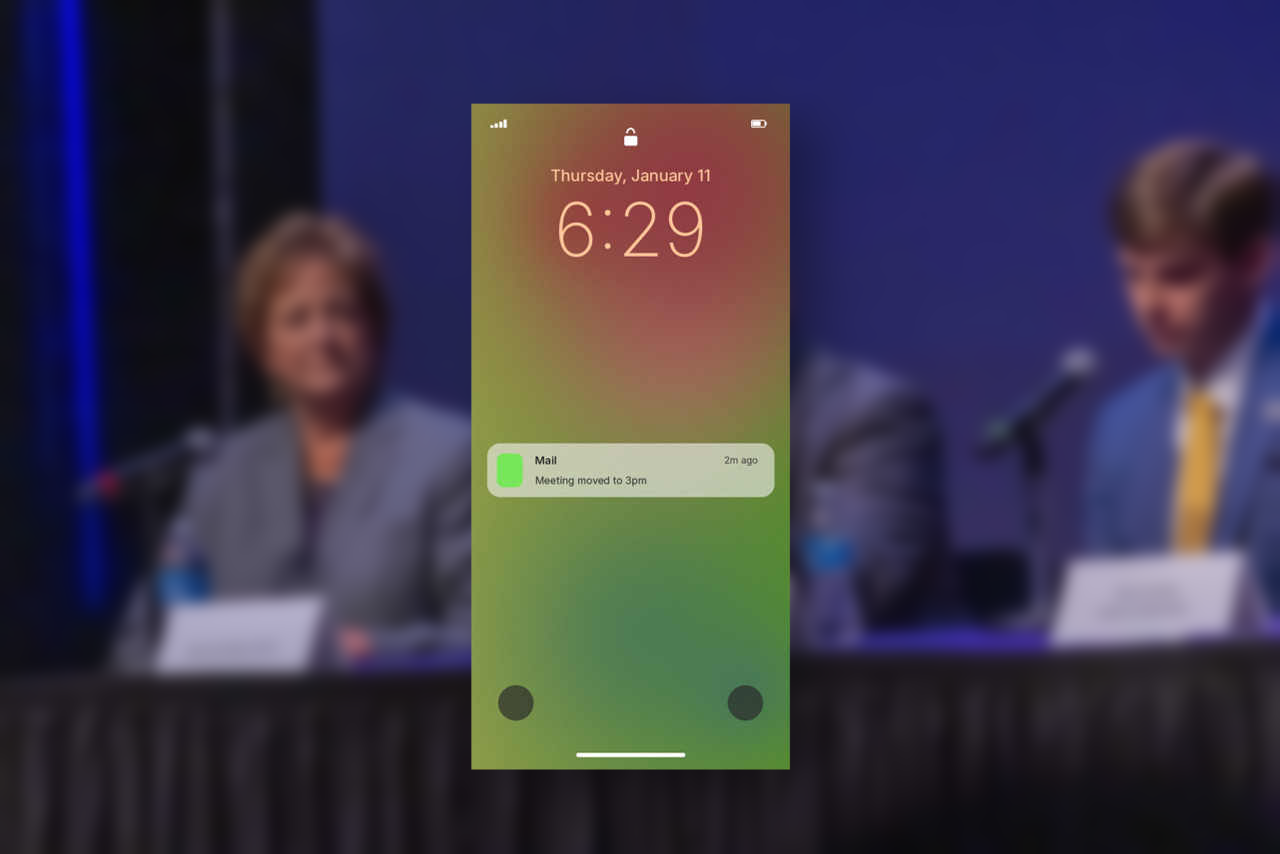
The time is 6:29
